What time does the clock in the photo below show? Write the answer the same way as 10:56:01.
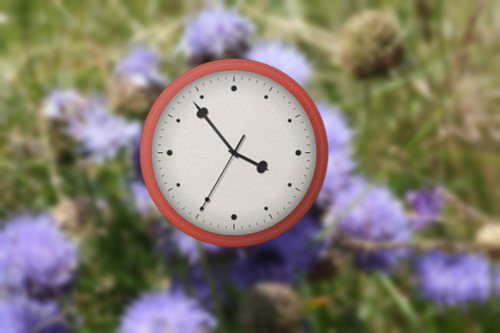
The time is 3:53:35
